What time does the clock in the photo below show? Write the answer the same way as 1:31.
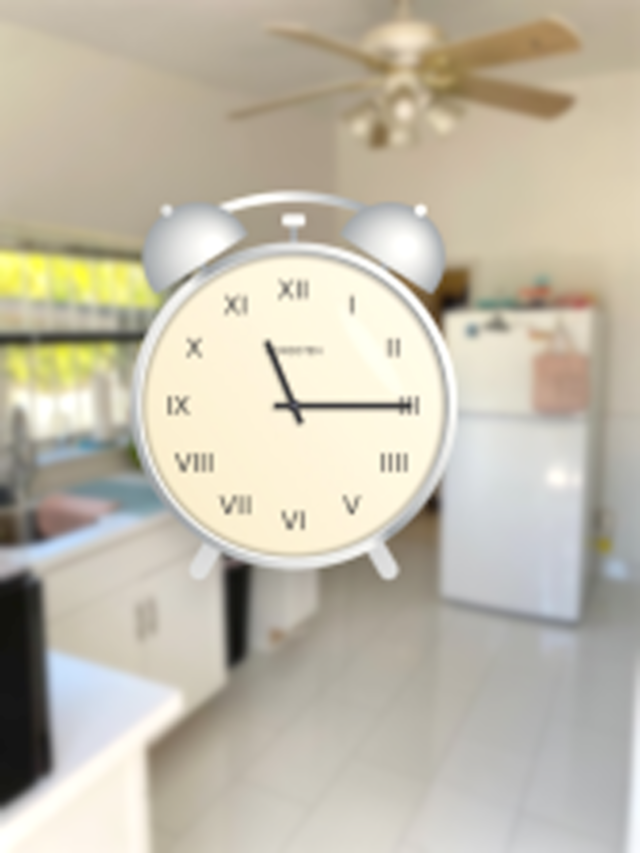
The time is 11:15
